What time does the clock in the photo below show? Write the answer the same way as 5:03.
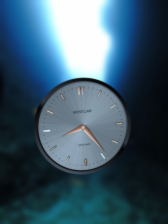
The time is 8:24
